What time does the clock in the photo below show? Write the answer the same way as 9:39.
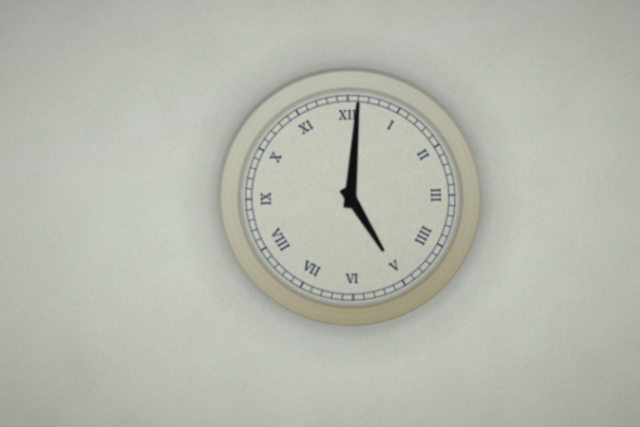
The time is 5:01
